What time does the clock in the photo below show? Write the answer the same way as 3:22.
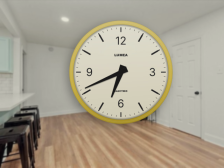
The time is 6:41
